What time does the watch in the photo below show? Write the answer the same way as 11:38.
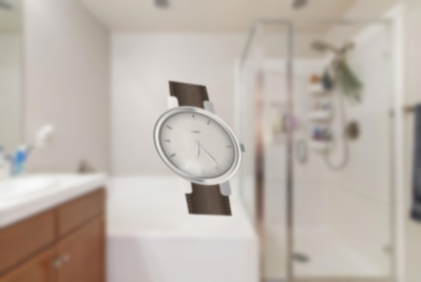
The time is 6:24
